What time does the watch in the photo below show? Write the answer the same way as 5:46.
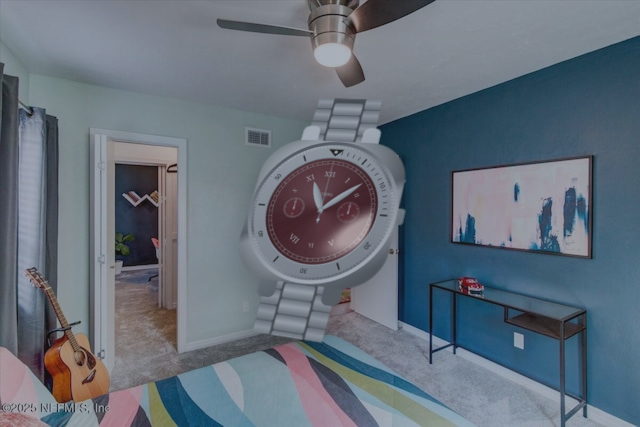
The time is 11:08
